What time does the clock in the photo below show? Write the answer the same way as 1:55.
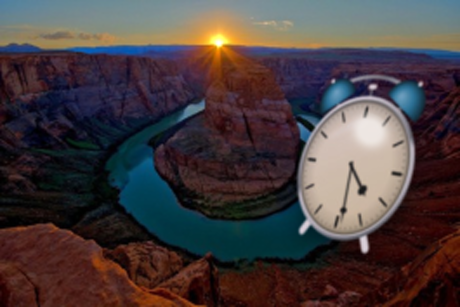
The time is 4:29
